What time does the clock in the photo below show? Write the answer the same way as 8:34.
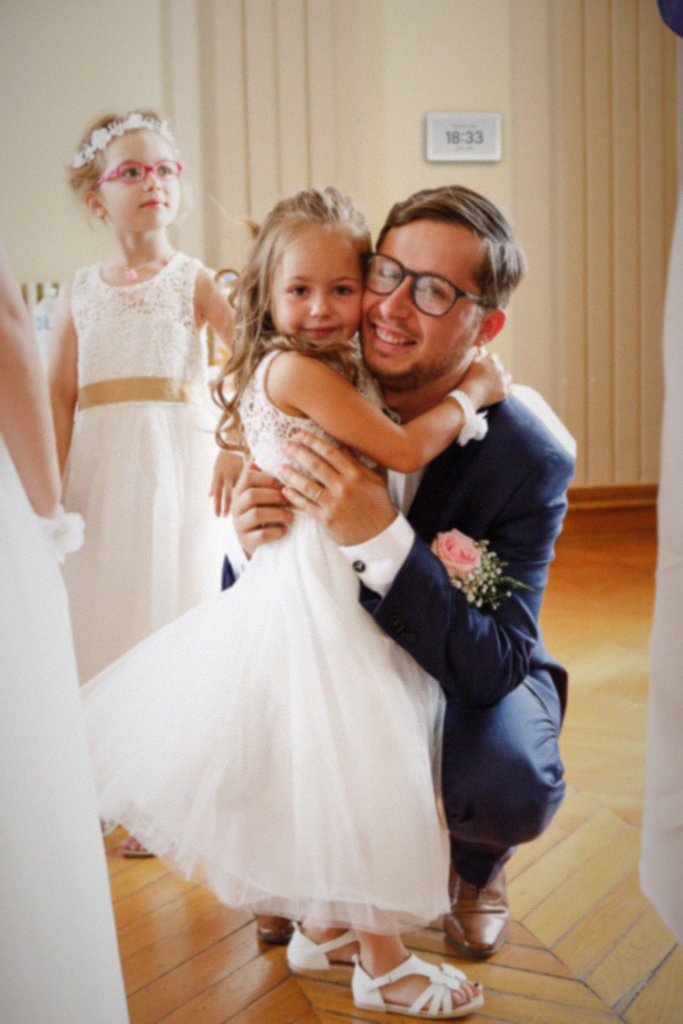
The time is 18:33
